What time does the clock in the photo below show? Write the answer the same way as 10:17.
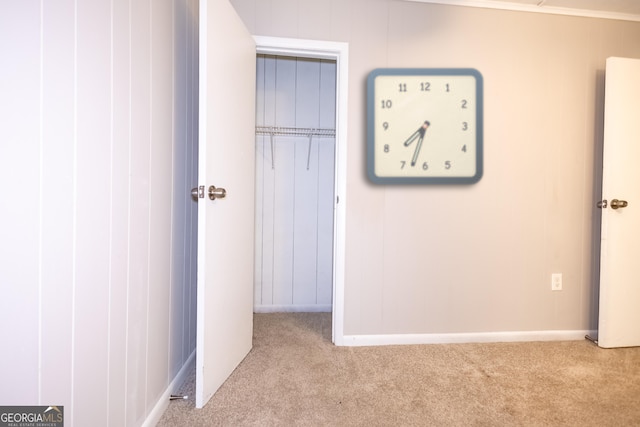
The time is 7:33
